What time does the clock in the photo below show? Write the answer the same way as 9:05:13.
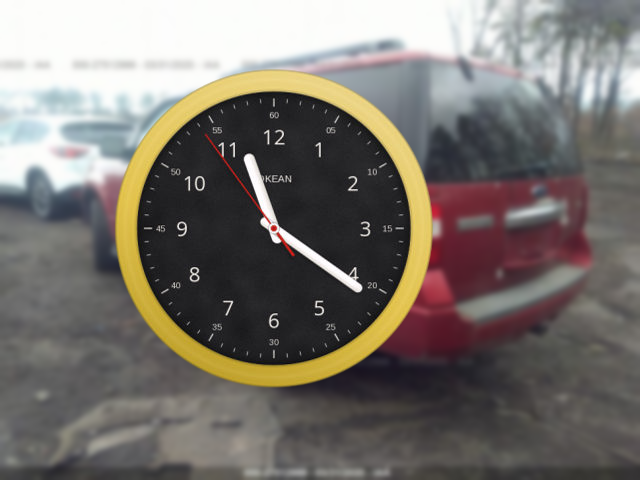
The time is 11:20:54
